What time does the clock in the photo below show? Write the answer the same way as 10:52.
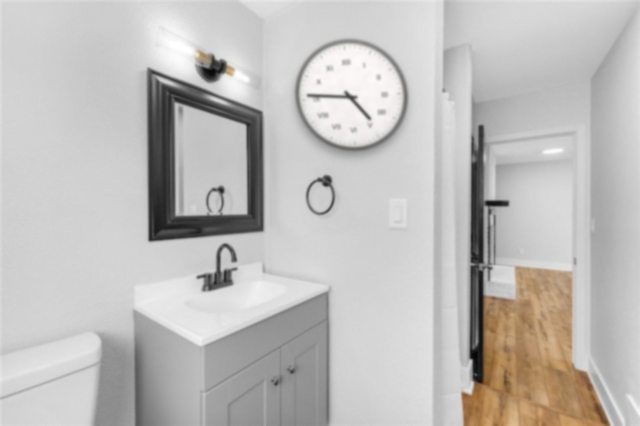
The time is 4:46
